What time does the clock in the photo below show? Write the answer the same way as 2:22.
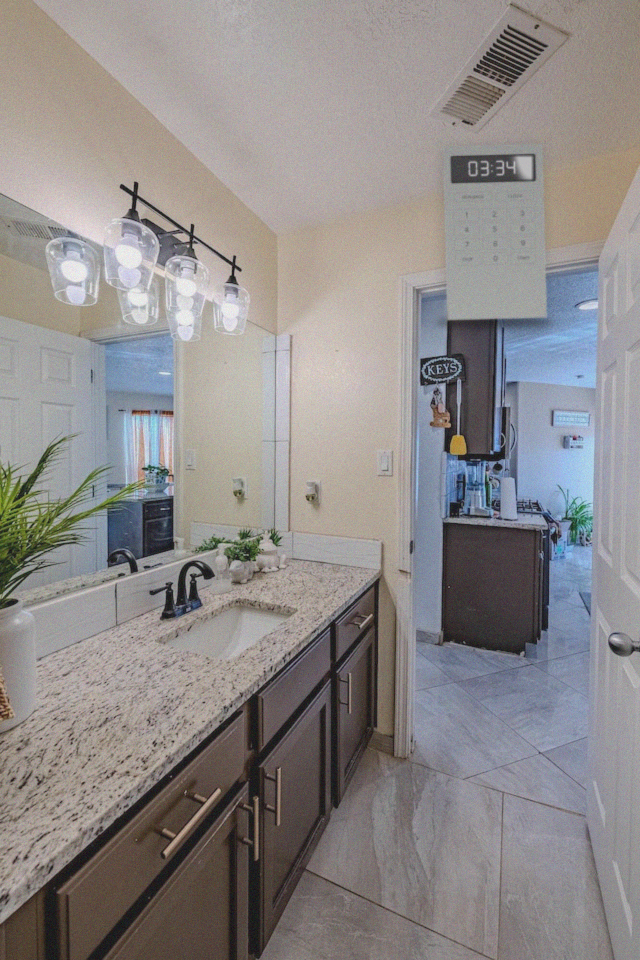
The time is 3:34
